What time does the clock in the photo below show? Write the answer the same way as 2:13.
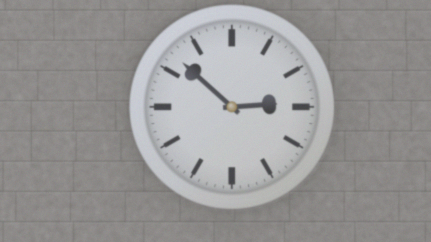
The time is 2:52
